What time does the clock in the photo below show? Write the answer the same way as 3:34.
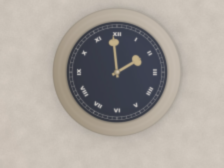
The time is 1:59
